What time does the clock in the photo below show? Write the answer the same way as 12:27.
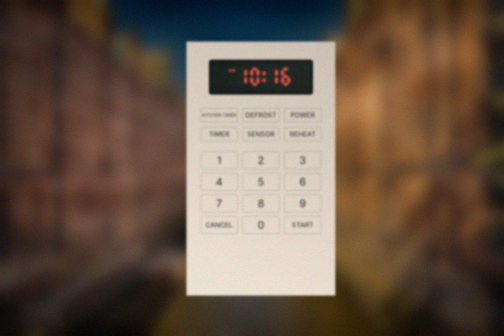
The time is 10:16
